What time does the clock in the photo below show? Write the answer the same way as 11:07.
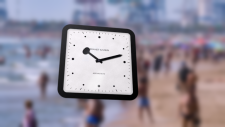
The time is 10:12
